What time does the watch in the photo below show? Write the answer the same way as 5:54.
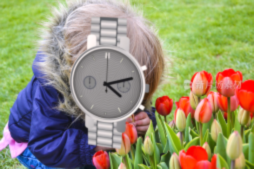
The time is 4:12
